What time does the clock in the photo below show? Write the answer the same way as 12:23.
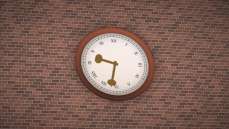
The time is 9:32
